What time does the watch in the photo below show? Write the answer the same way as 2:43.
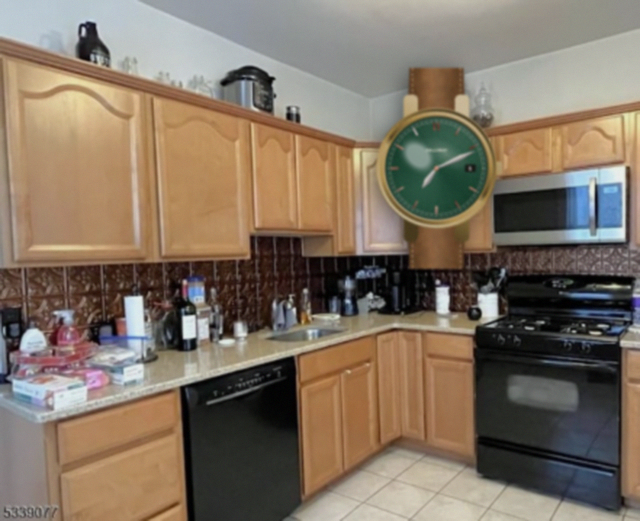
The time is 7:11
